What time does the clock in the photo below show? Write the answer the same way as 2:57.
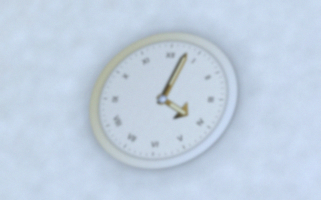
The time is 4:03
